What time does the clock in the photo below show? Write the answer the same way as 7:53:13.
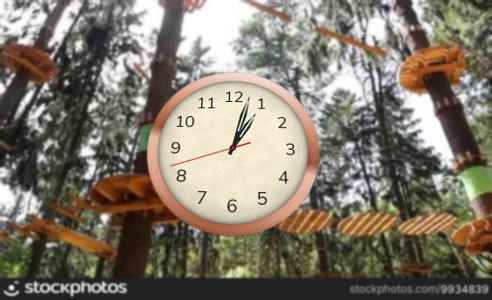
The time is 1:02:42
